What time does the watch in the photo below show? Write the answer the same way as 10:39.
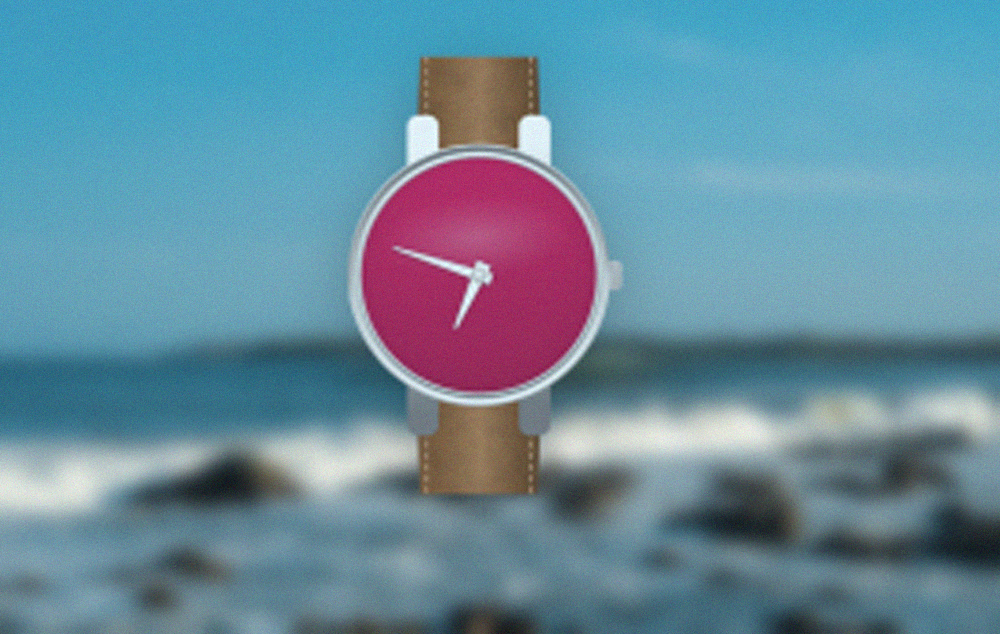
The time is 6:48
